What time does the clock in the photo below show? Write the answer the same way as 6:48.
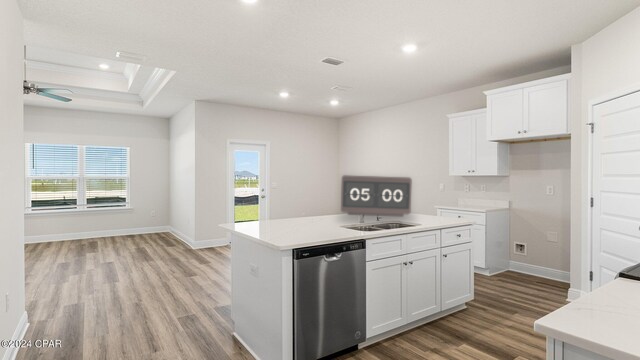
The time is 5:00
